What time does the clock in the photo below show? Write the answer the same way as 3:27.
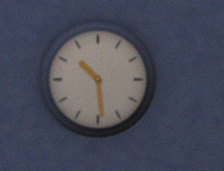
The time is 10:29
